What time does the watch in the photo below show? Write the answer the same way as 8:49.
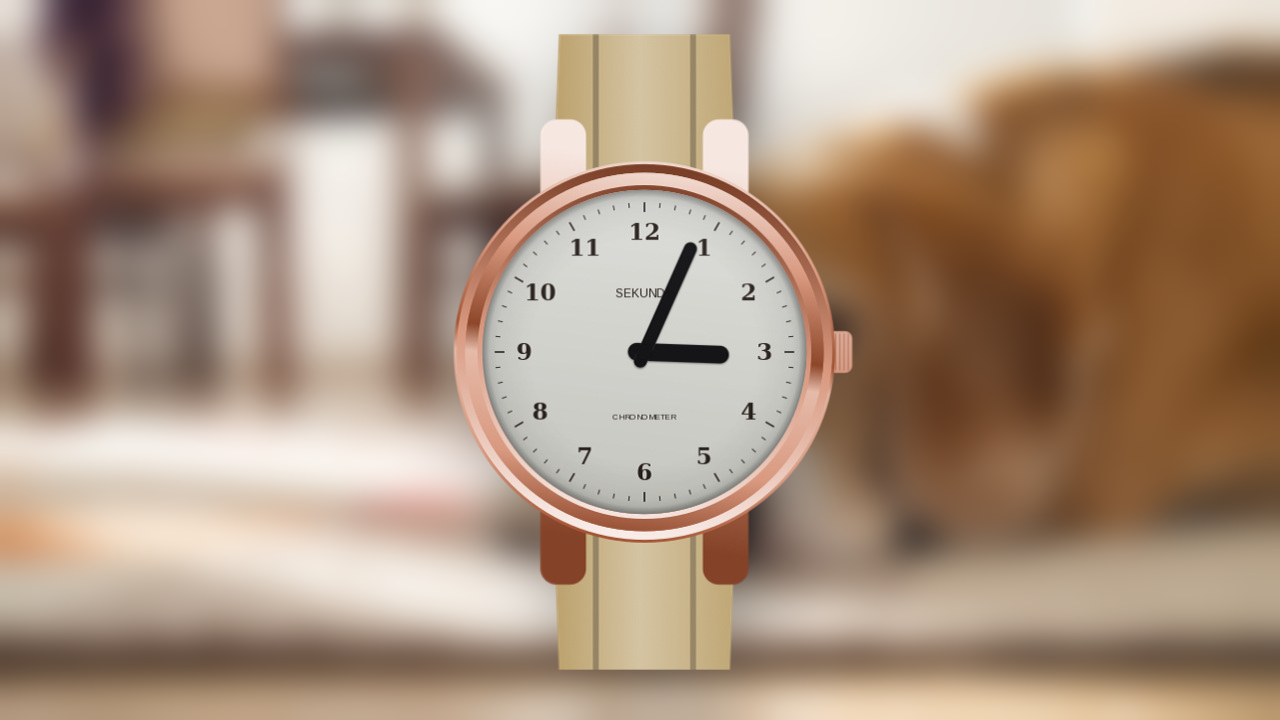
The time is 3:04
